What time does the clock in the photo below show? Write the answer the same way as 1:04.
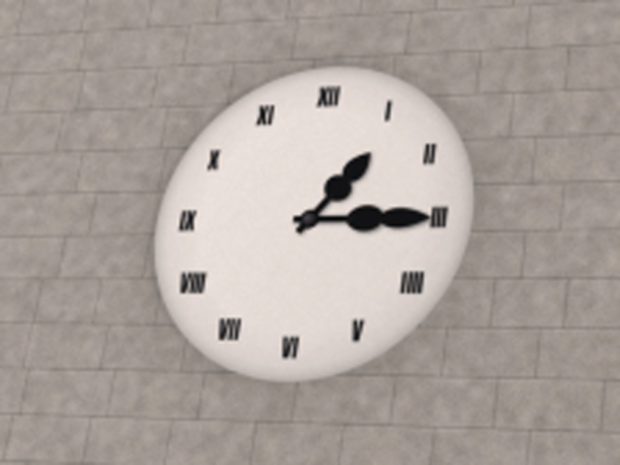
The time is 1:15
